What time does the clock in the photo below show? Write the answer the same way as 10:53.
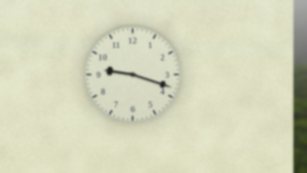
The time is 9:18
